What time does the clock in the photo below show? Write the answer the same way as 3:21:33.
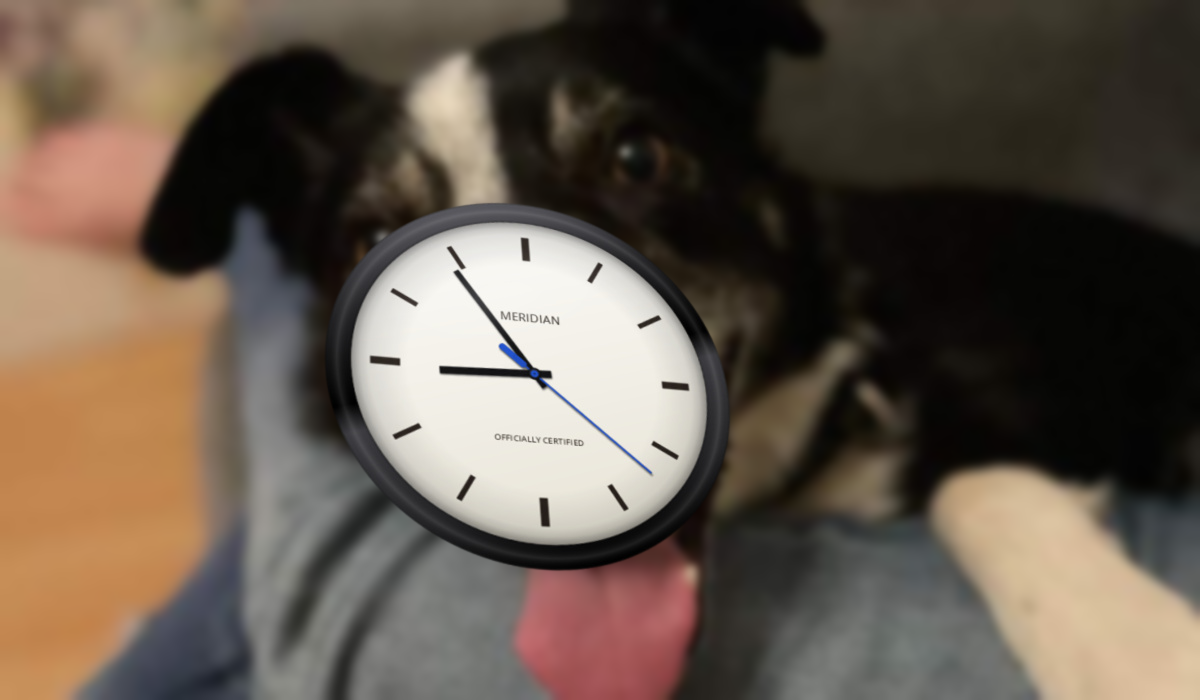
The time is 8:54:22
